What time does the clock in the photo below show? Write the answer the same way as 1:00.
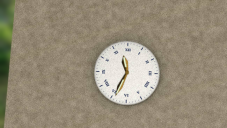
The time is 11:34
